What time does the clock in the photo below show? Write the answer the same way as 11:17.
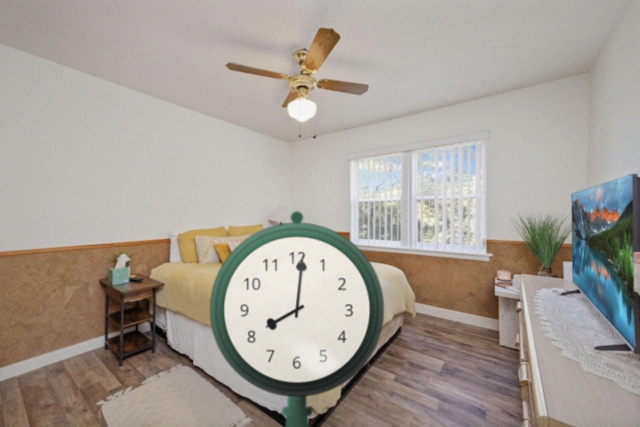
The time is 8:01
